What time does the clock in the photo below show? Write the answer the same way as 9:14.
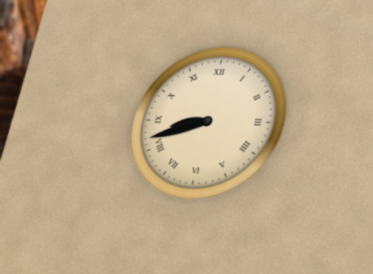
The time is 8:42
